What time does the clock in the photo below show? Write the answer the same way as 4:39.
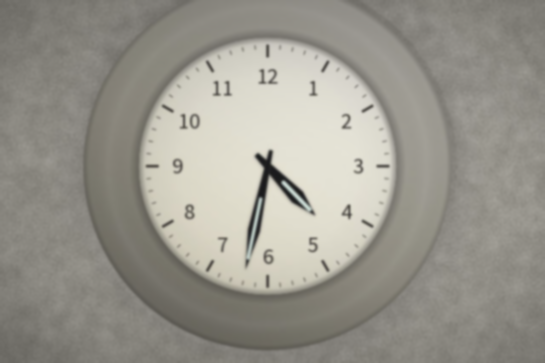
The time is 4:32
